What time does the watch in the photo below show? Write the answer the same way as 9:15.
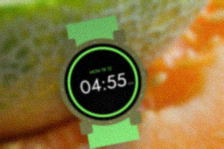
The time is 4:55
